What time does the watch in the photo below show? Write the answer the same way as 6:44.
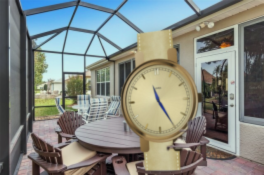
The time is 11:25
